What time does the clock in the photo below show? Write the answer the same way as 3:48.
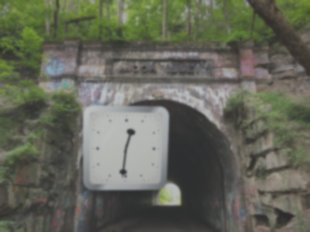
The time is 12:31
